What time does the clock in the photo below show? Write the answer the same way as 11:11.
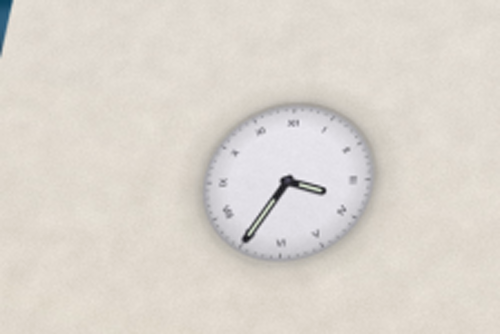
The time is 3:35
